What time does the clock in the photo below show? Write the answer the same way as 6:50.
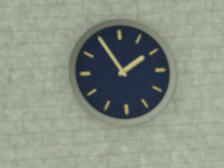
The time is 1:55
